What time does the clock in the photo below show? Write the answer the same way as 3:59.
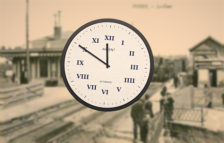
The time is 11:50
